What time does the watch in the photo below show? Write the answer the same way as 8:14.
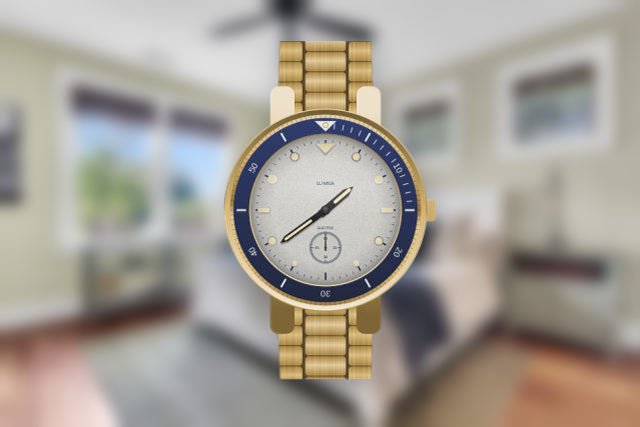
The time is 1:39
